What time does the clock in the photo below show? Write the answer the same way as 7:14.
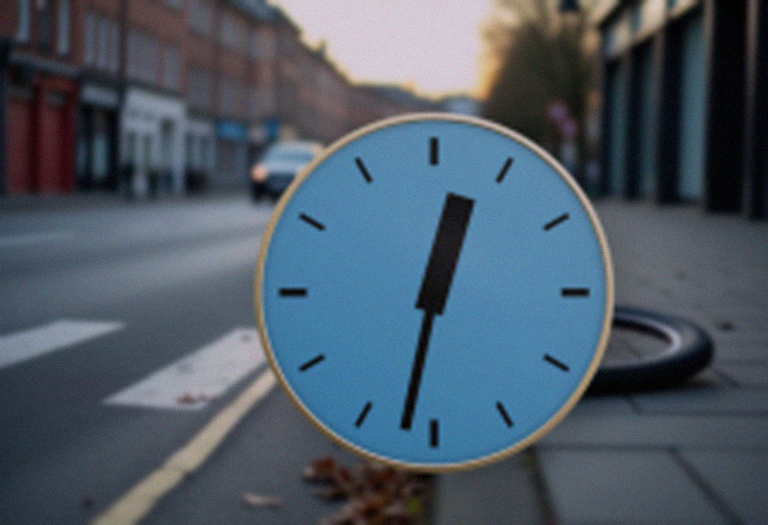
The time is 12:32
